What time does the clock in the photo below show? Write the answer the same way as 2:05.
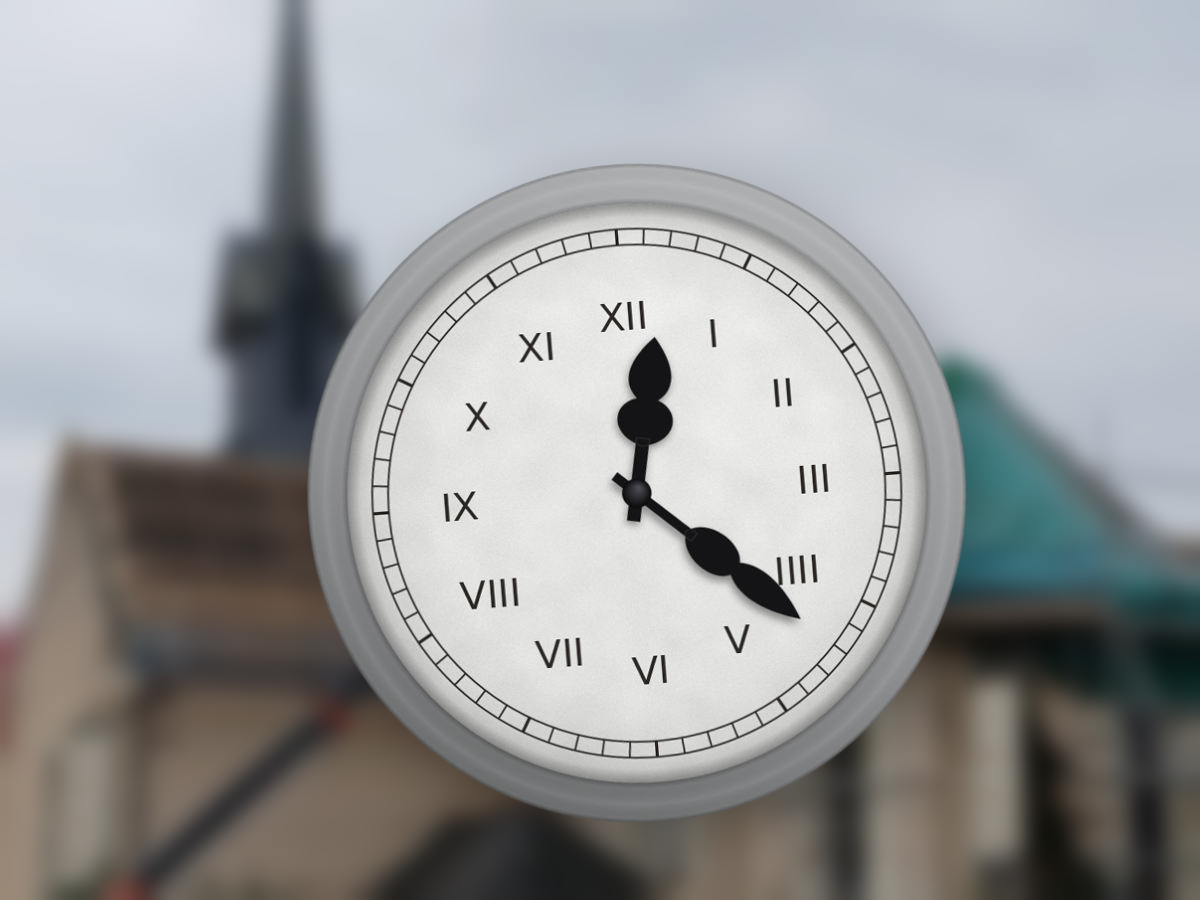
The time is 12:22
